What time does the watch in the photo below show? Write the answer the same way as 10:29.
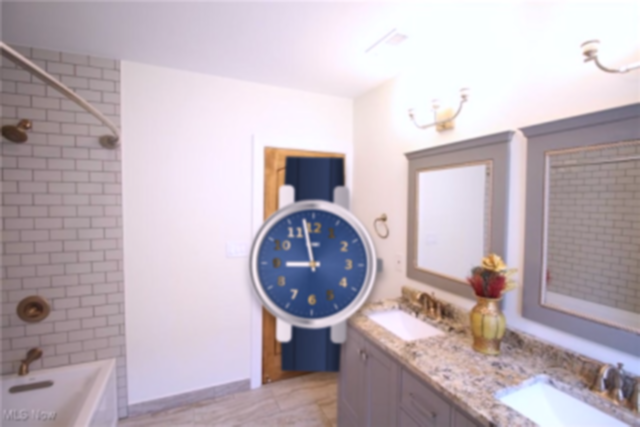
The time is 8:58
